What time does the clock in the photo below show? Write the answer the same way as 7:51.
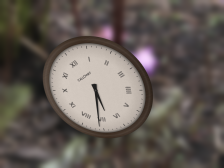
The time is 6:36
